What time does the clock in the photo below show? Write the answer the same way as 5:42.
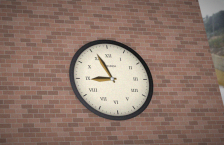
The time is 8:56
